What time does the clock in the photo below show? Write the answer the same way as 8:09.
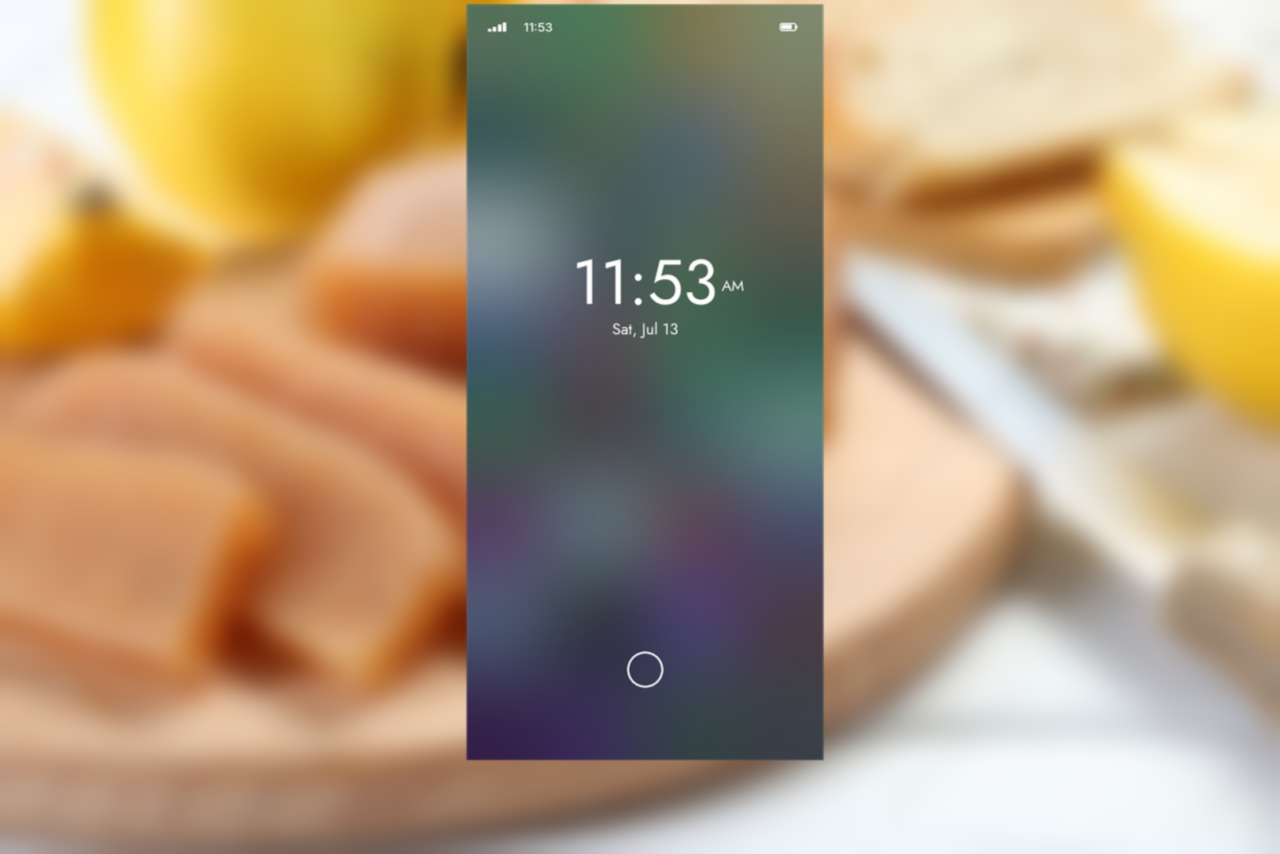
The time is 11:53
